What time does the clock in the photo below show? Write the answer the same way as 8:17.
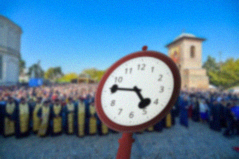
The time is 4:46
